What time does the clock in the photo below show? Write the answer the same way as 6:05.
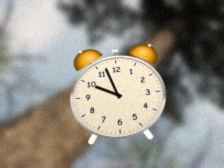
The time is 9:57
